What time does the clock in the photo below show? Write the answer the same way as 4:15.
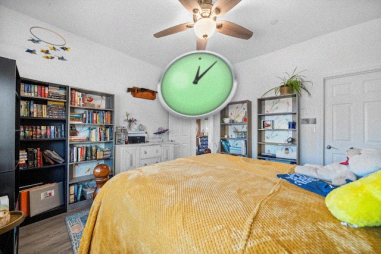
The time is 12:06
